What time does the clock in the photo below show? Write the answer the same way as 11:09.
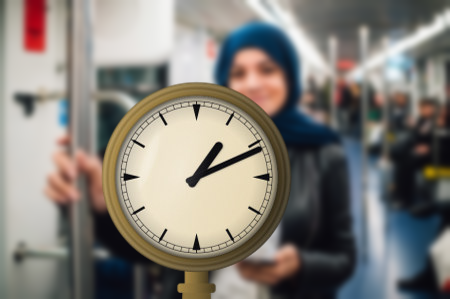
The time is 1:11
